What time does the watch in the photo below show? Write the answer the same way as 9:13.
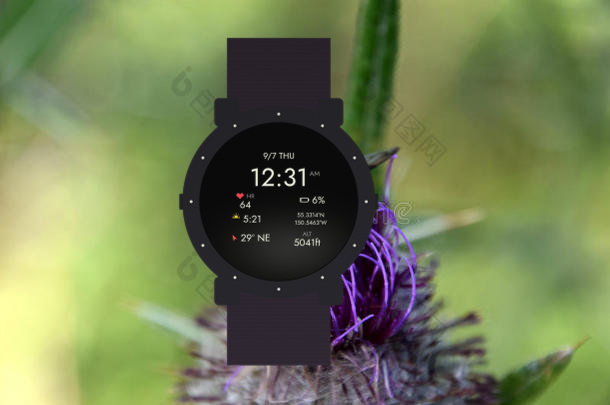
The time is 12:31
